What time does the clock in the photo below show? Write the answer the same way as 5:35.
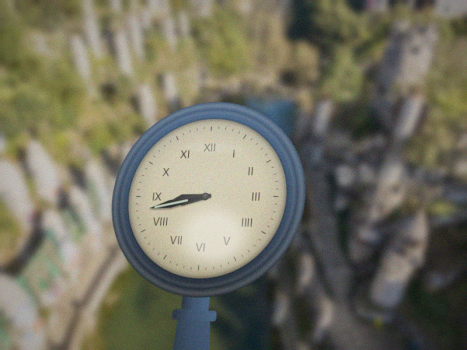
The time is 8:43
